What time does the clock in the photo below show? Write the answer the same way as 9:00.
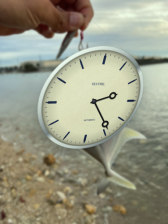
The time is 2:24
